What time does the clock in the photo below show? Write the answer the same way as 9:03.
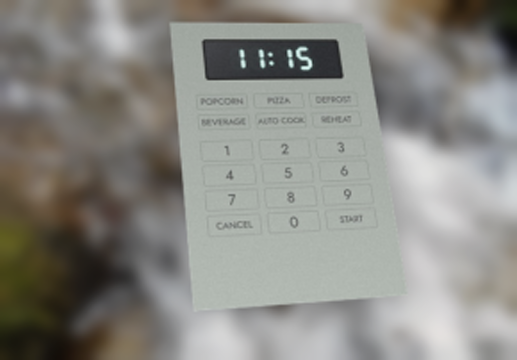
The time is 11:15
